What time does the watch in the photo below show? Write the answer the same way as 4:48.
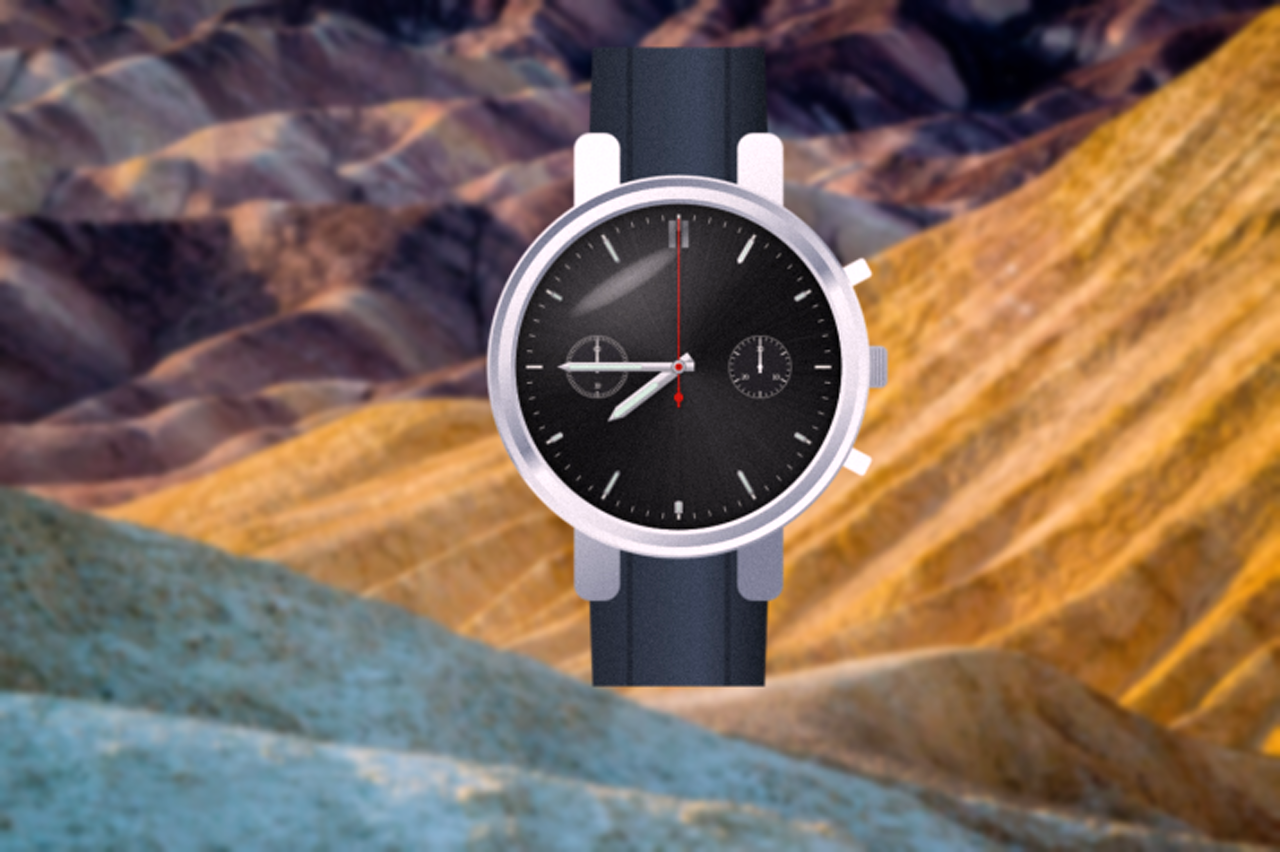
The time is 7:45
